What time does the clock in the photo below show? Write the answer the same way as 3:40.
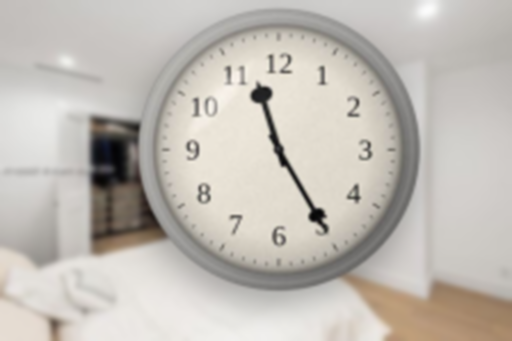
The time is 11:25
